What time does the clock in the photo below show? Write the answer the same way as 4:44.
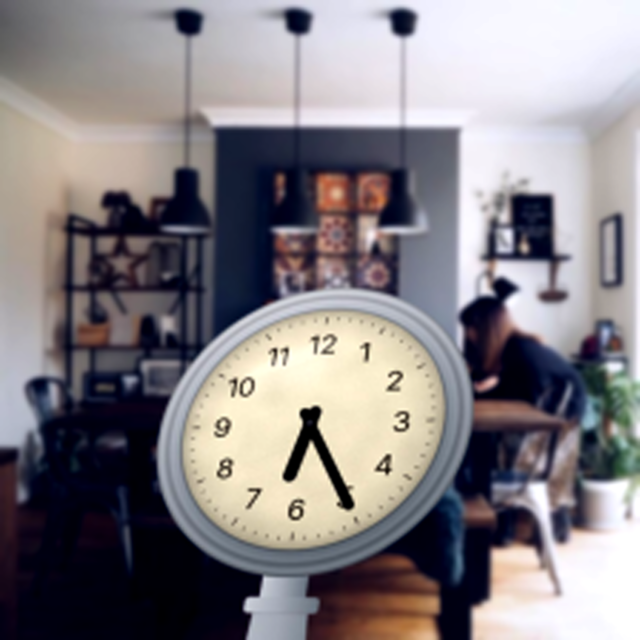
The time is 6:25
